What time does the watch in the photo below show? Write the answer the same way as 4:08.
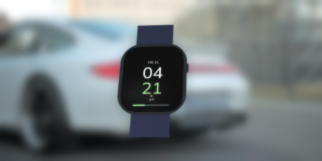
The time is 4:21
